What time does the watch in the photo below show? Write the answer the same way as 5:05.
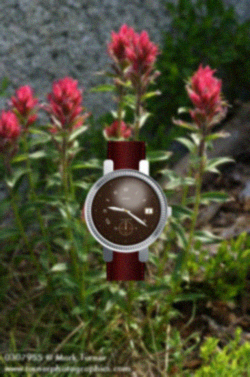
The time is 9:21
